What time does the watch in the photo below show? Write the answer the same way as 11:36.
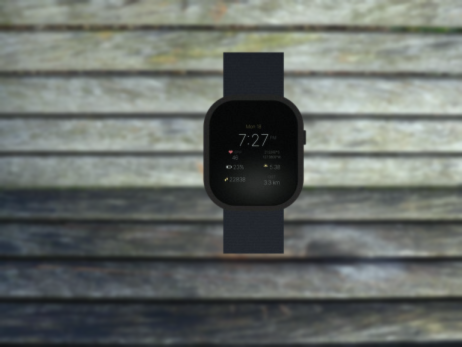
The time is 7:27
